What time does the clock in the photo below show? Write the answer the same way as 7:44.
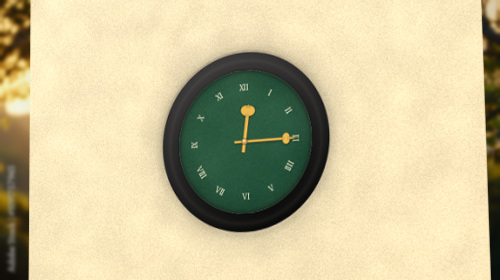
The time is 12:15
